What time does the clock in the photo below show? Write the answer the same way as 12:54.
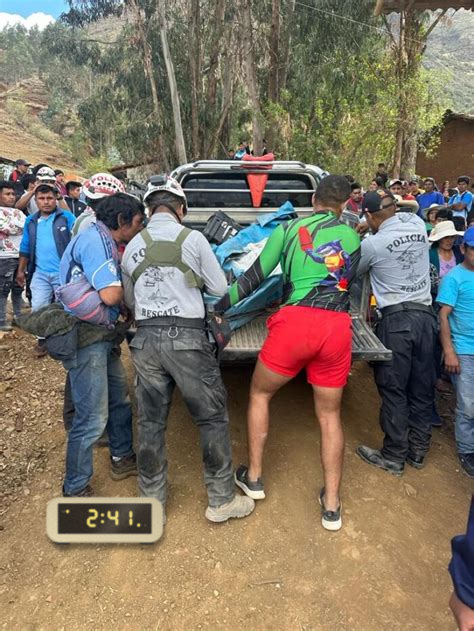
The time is 2:41
